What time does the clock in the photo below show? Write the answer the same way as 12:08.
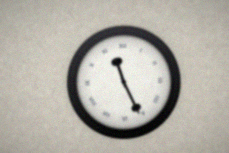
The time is 11:26
